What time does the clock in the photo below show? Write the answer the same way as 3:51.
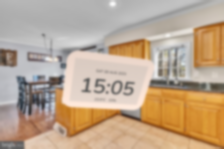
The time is 15:05
